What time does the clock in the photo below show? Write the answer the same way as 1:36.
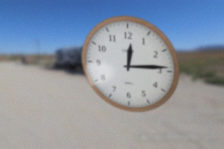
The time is 12:14
